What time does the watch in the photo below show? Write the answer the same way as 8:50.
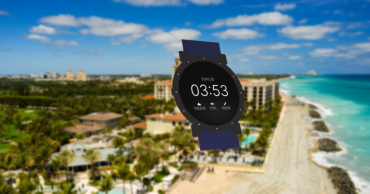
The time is 3:53
